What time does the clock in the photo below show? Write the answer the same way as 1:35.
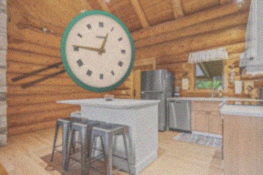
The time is 12:46
